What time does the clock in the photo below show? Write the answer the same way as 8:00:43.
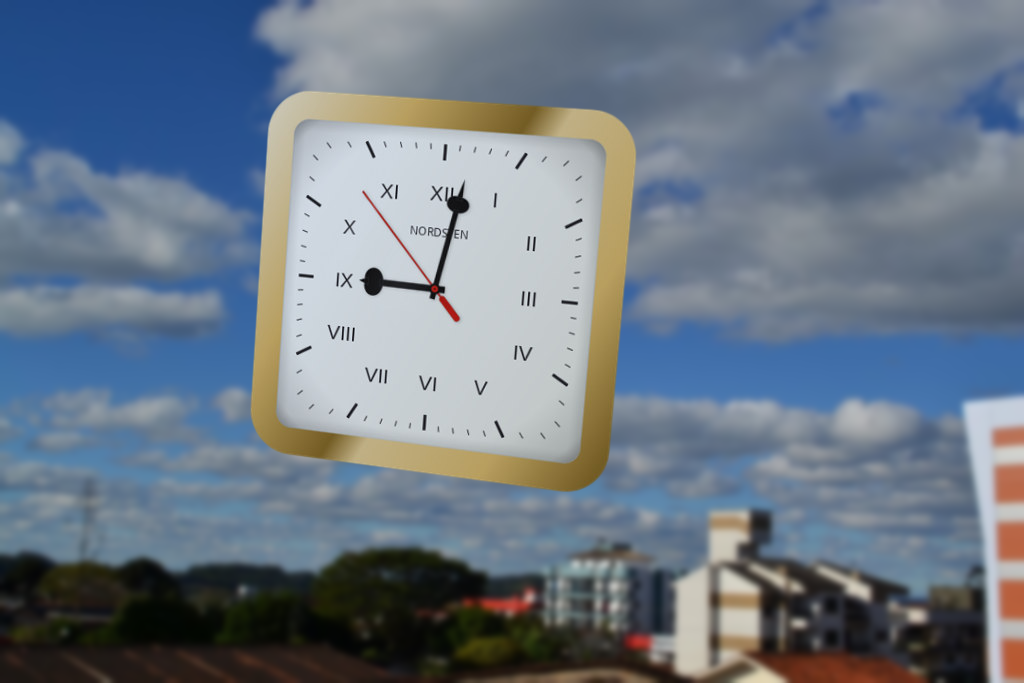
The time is 9:01:53
